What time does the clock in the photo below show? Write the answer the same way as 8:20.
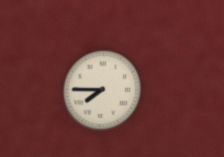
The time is 7:45
